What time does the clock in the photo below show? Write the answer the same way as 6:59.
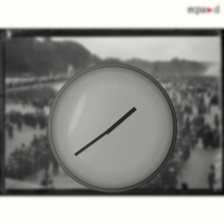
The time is 1:39
